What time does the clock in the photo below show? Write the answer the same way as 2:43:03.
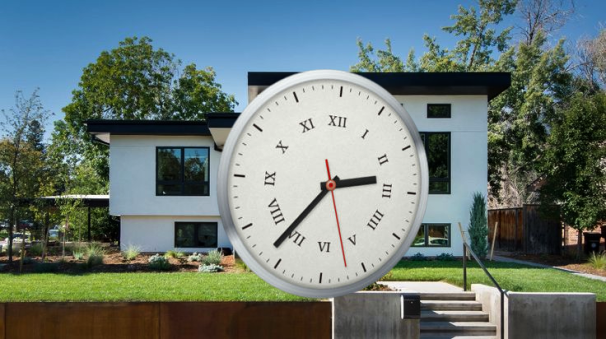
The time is 2:36:27
